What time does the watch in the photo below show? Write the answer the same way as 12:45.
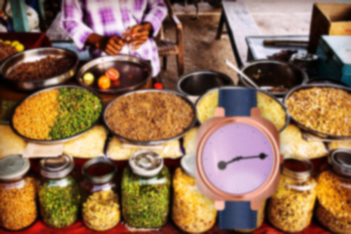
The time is 8:14
